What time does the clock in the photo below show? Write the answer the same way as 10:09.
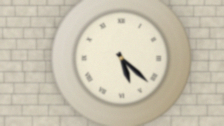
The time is 5:22
